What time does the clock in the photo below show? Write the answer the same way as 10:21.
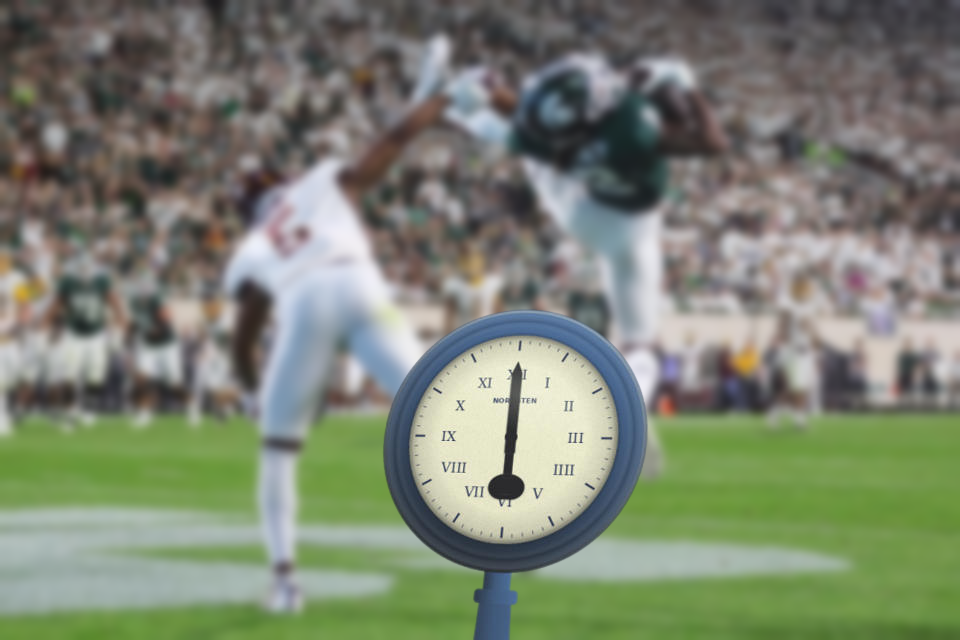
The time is 6:00
